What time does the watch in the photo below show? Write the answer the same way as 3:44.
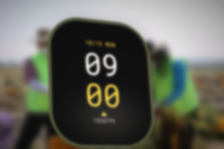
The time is 9:00
